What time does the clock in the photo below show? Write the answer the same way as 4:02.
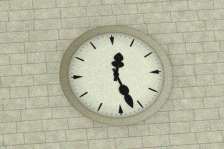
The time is 12:27
